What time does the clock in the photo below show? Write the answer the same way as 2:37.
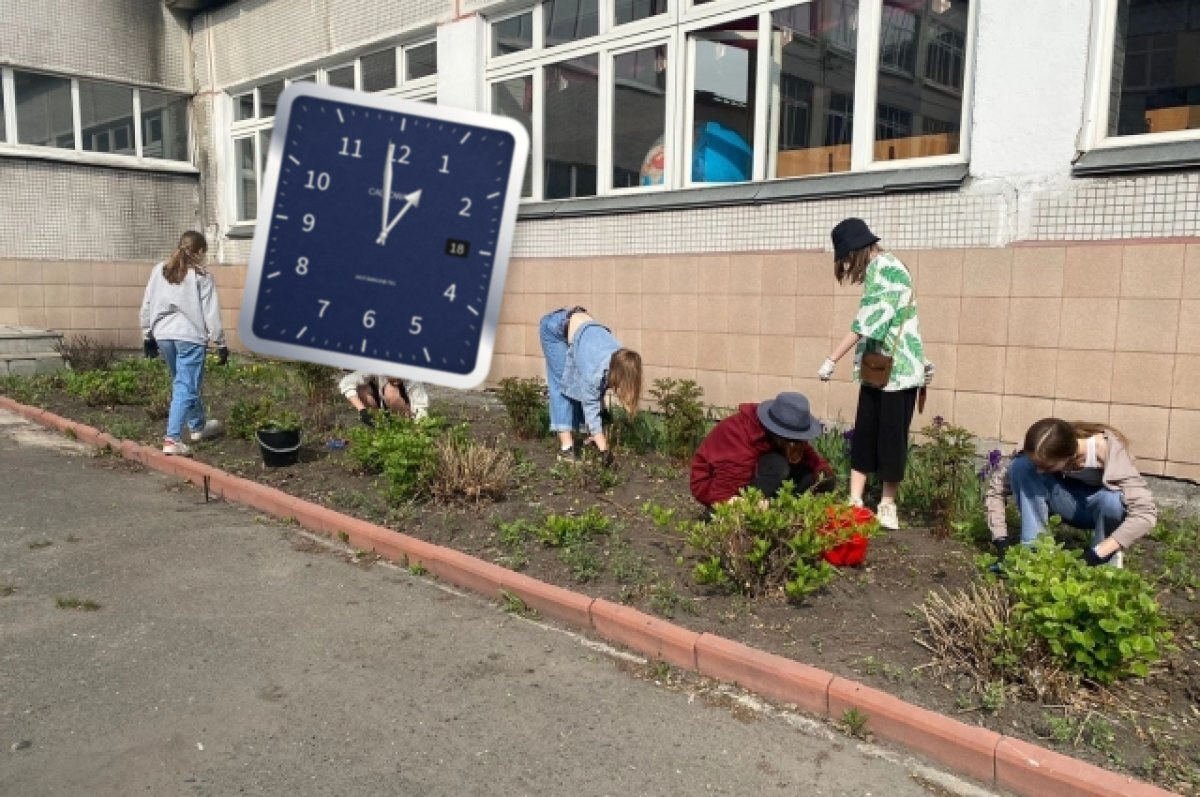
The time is 12:59
